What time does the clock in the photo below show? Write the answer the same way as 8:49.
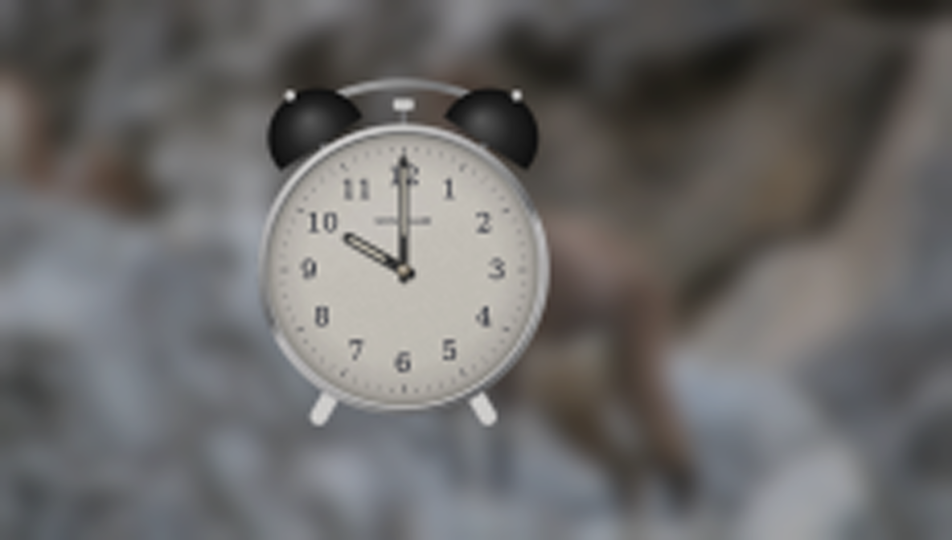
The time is 10:00
